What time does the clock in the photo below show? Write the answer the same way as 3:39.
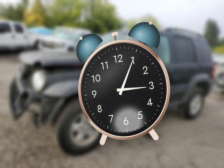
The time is 3:05
